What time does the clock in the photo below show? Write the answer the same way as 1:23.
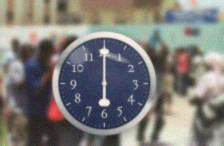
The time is 6:00
